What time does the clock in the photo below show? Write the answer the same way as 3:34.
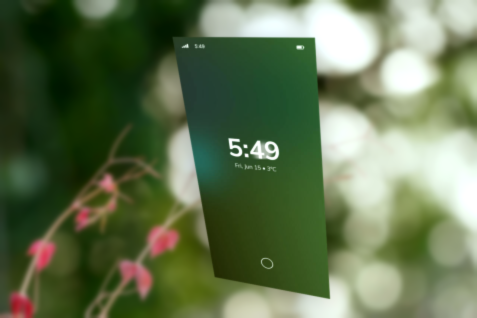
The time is 5:49
